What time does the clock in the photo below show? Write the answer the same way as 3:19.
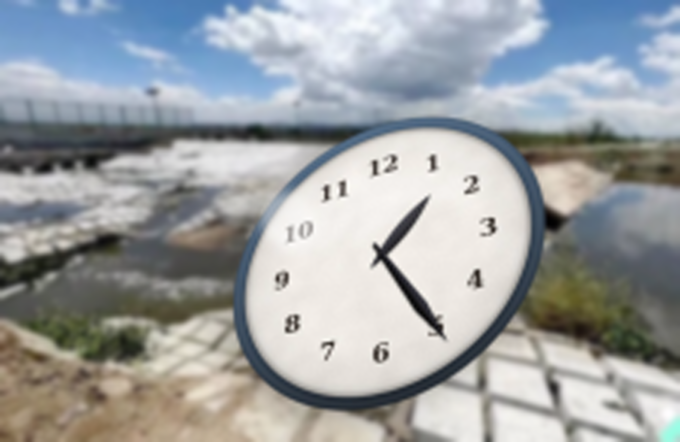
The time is 1:25
